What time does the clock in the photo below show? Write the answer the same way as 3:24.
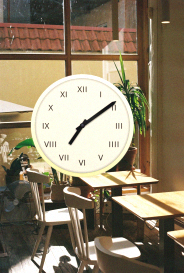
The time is 7:09
